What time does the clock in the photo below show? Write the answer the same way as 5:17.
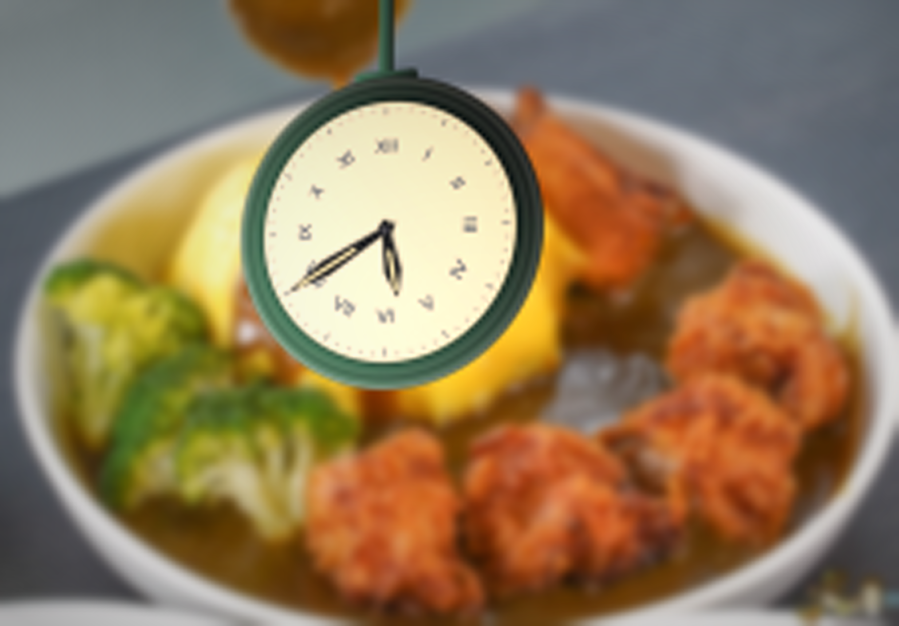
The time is 5:40
